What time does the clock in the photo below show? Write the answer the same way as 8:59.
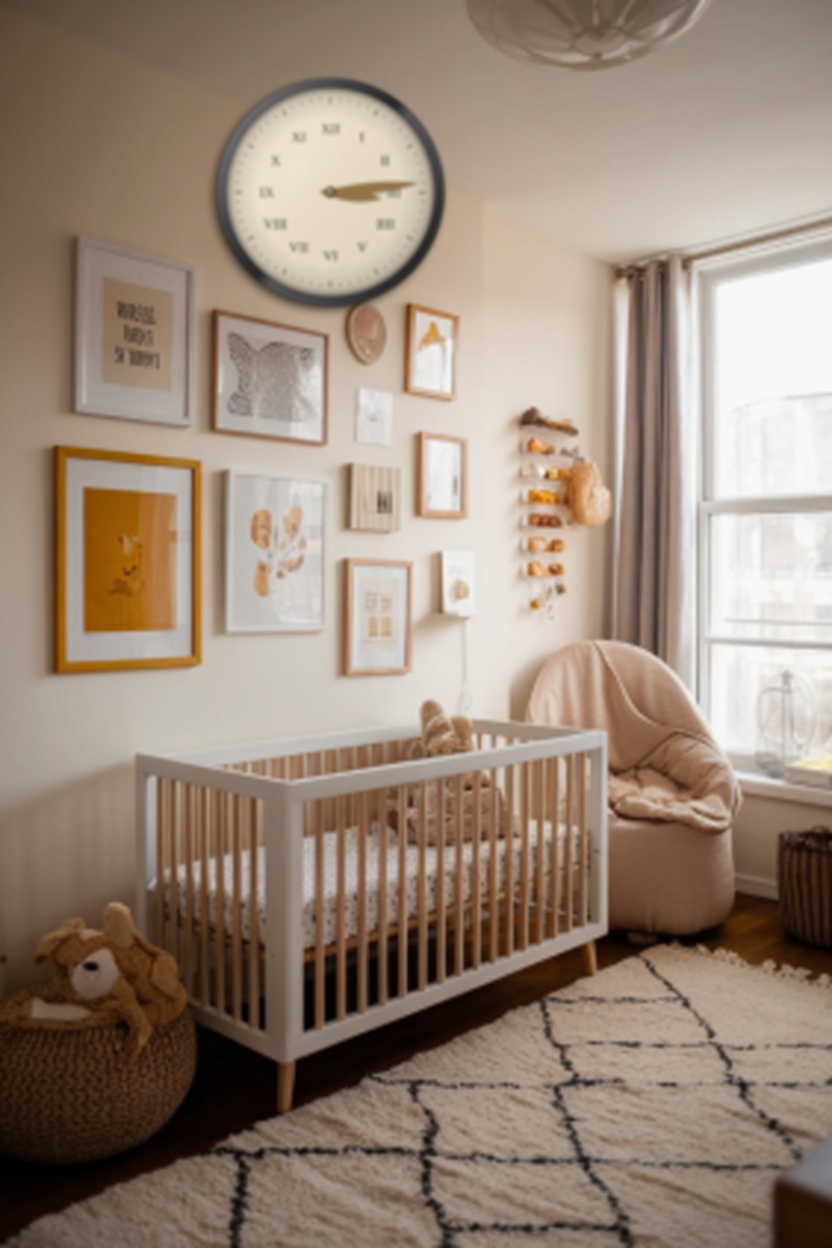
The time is 3:14
